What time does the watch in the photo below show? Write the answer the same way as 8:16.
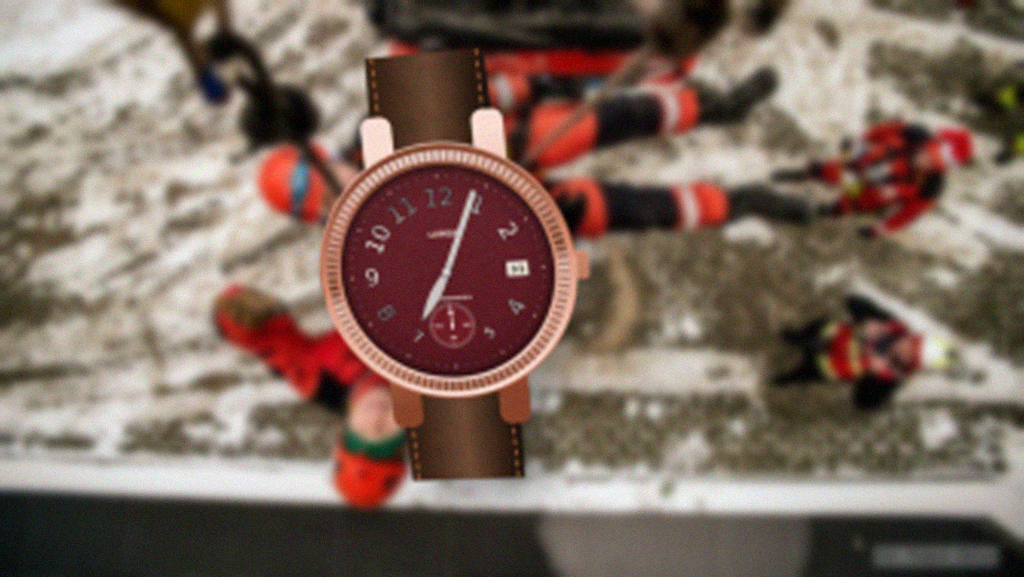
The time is 7:04
